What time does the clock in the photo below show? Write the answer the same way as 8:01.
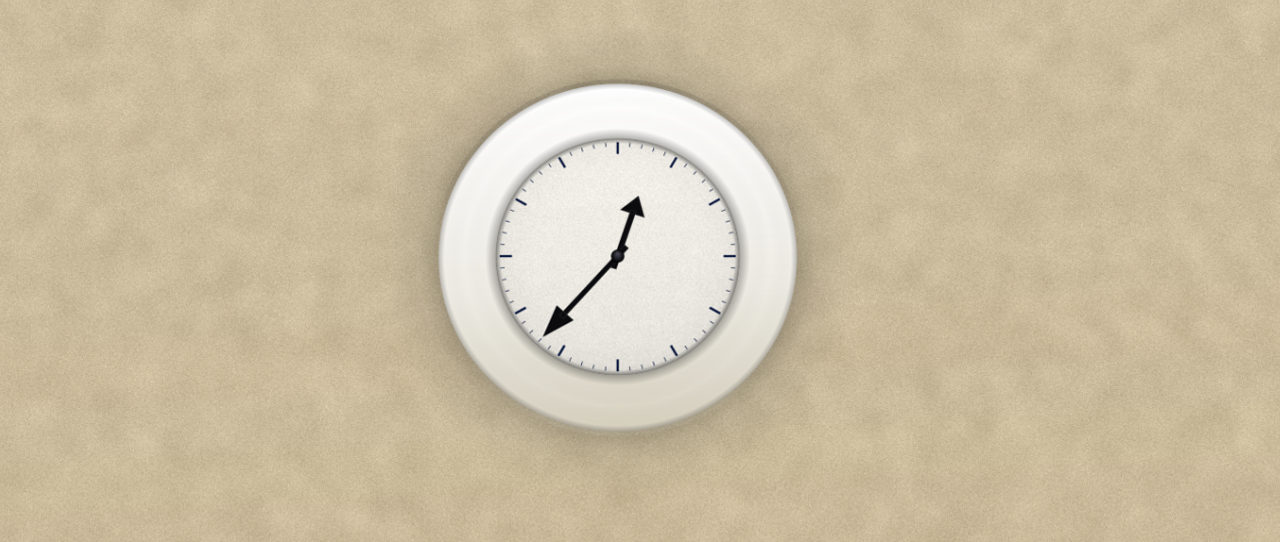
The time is 12:37
